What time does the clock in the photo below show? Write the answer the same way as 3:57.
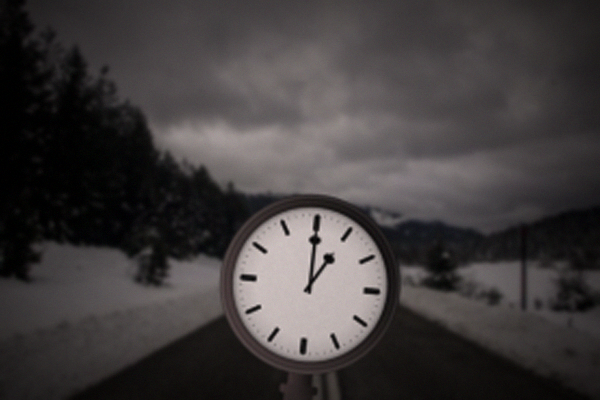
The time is 1:00
